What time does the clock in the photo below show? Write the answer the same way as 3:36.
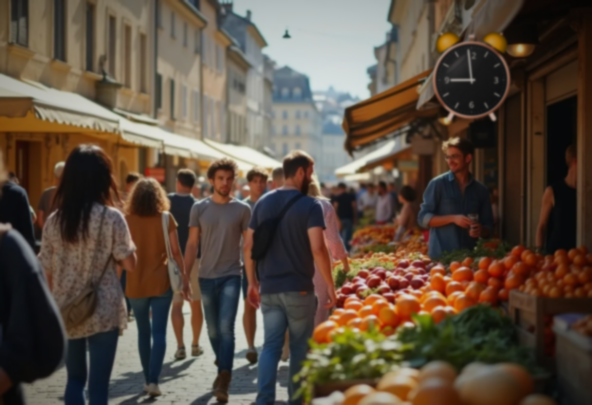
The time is 8:59
